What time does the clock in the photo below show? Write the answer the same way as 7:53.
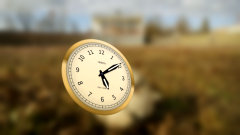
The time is 5:09
